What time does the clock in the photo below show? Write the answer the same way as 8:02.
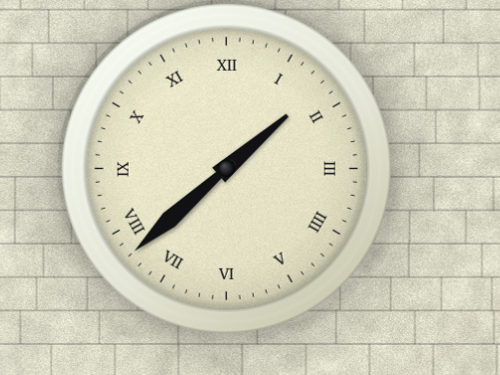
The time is 1:38
